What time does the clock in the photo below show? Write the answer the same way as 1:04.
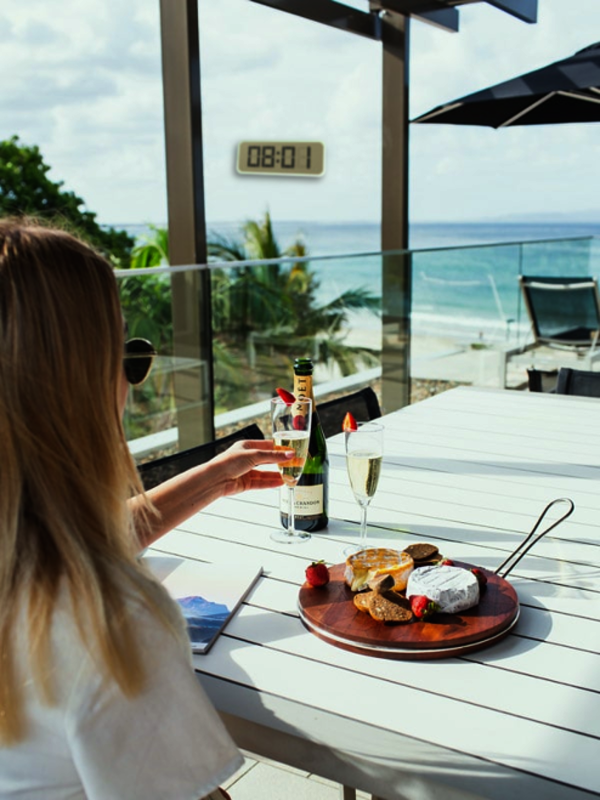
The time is 8:01
